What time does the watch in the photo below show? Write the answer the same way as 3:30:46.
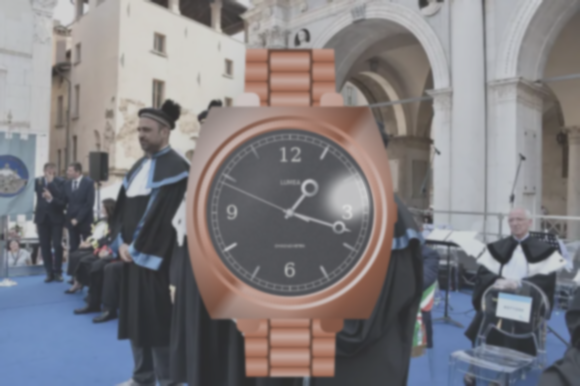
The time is 1:17:49
